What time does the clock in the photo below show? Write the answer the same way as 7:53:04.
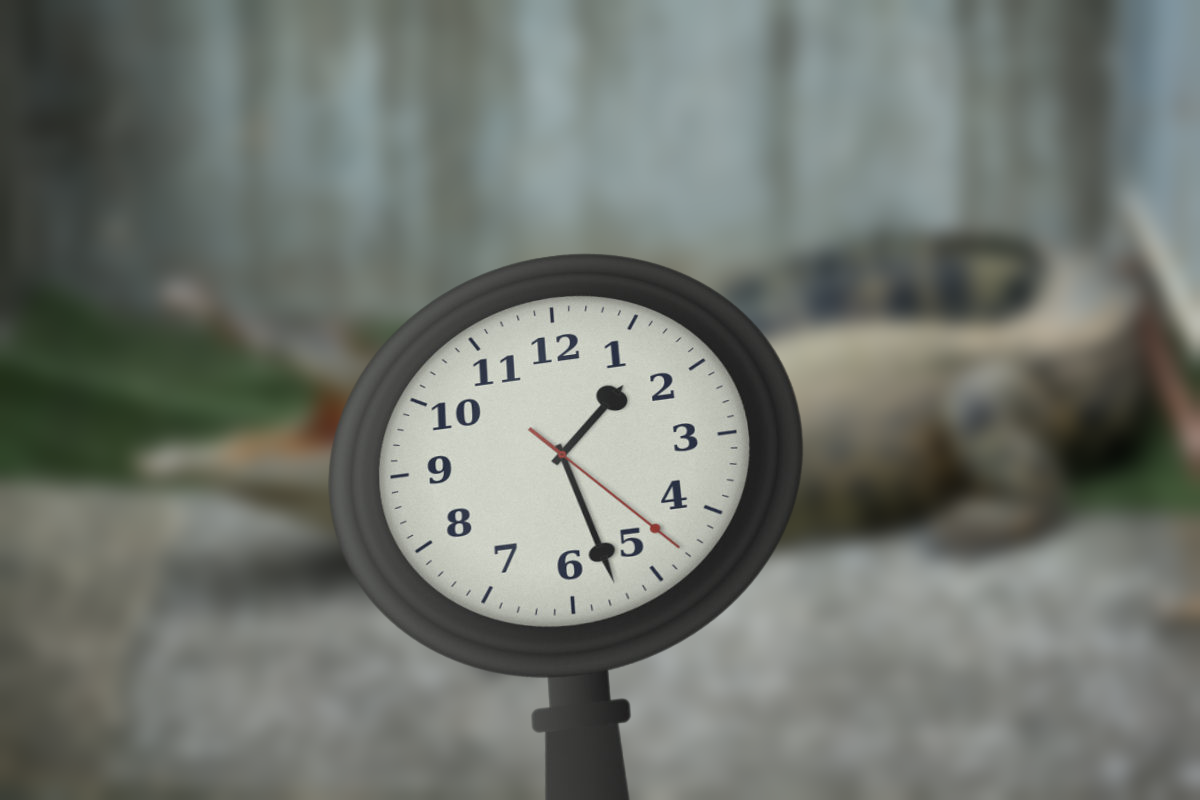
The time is 1:27:23
